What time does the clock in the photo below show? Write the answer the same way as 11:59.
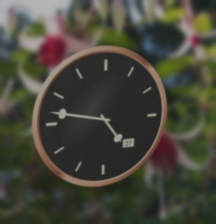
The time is 4:47
